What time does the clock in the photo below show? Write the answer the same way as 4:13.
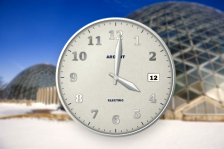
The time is 4:01
